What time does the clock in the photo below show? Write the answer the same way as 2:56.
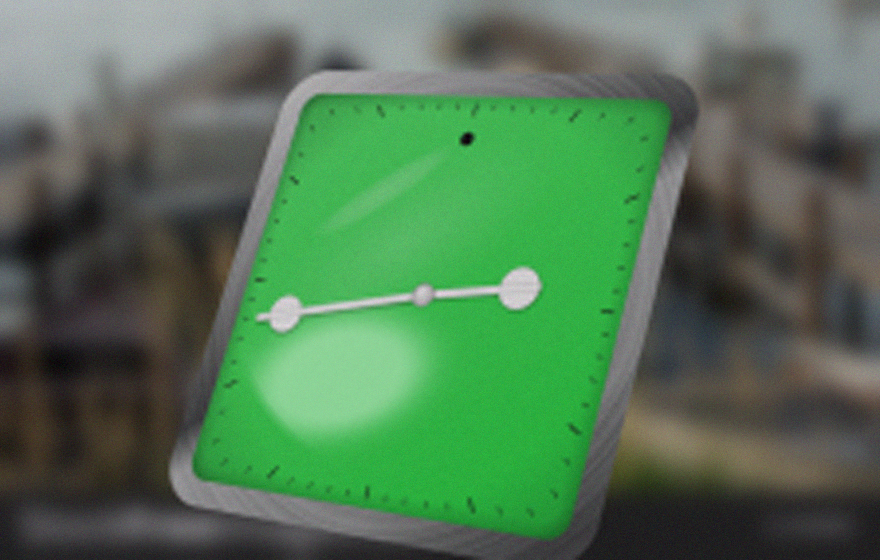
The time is 2:43
